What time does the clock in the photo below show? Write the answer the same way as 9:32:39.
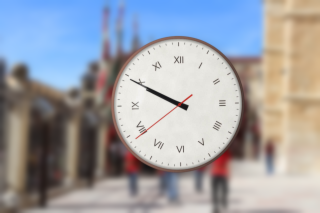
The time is 9:49:39
